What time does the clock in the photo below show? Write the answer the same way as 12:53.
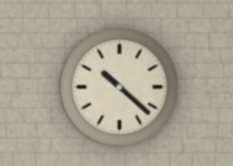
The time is 10:22
